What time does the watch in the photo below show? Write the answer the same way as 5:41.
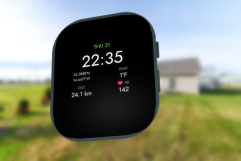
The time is 22:35
